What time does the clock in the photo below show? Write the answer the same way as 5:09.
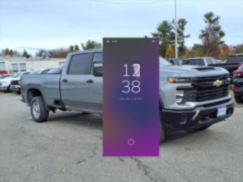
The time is 12:38
